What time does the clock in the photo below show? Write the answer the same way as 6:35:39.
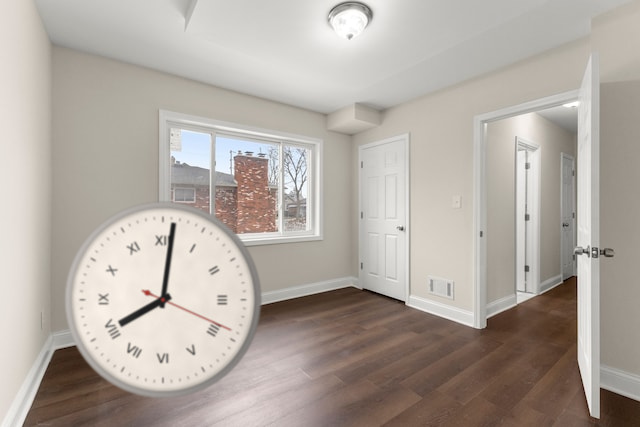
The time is 8:01:19
